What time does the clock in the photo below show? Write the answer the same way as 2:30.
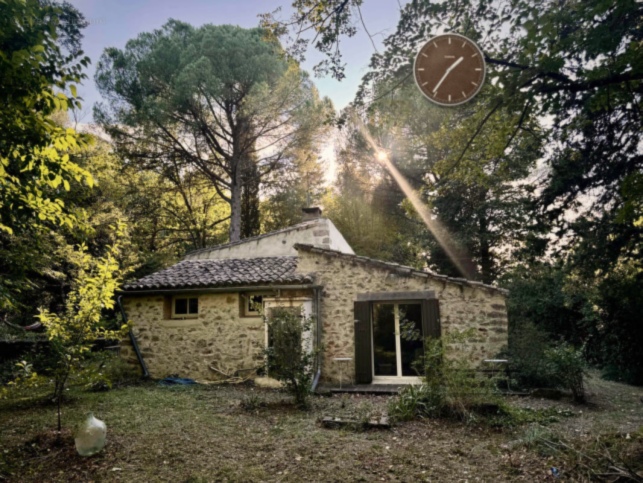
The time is 1:36
